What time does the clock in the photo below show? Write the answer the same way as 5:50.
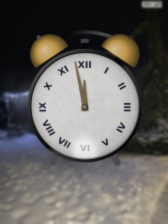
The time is 11:58
